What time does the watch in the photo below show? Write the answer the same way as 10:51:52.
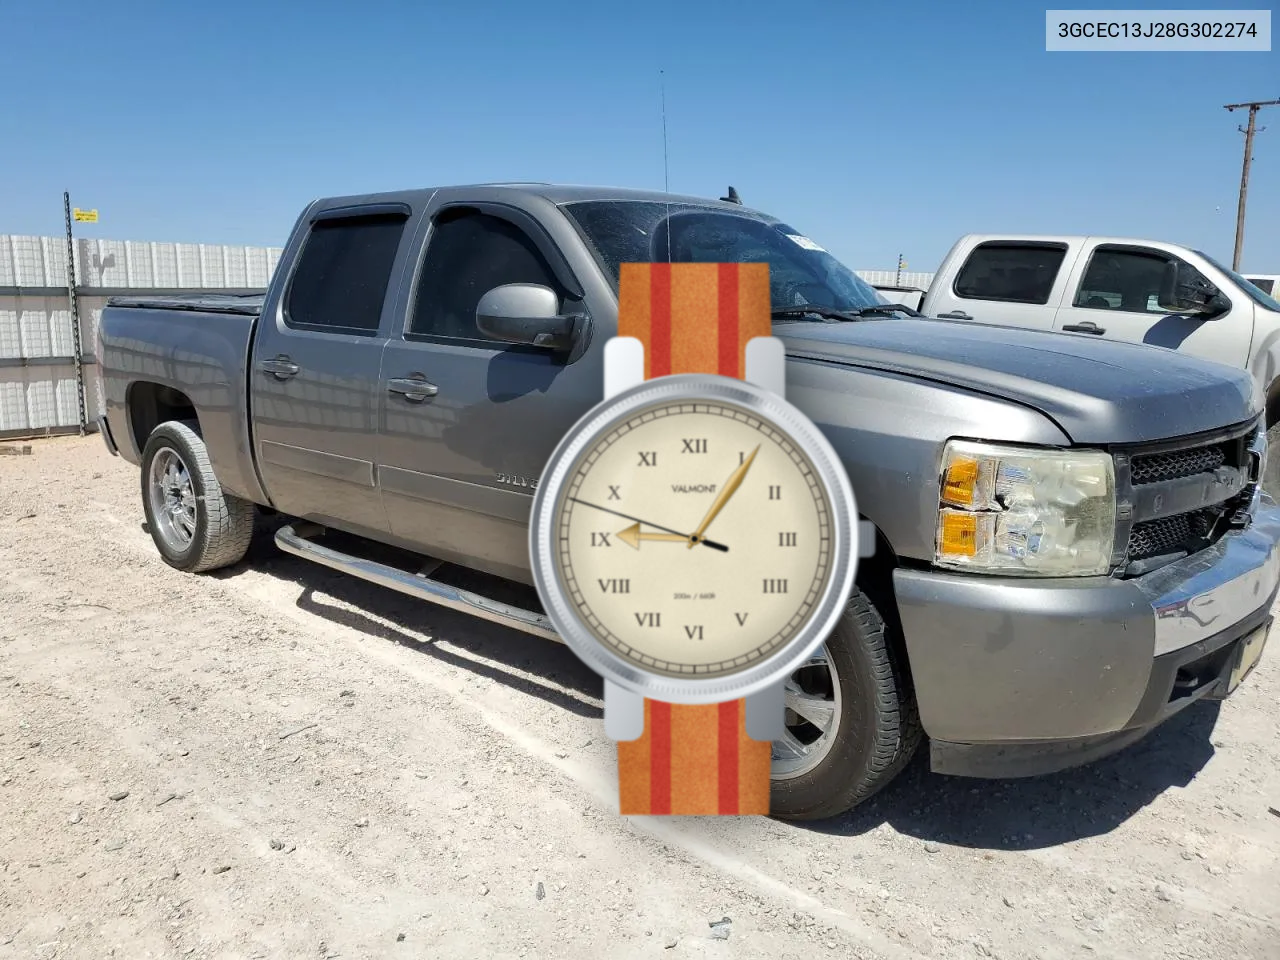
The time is 9:05:48
